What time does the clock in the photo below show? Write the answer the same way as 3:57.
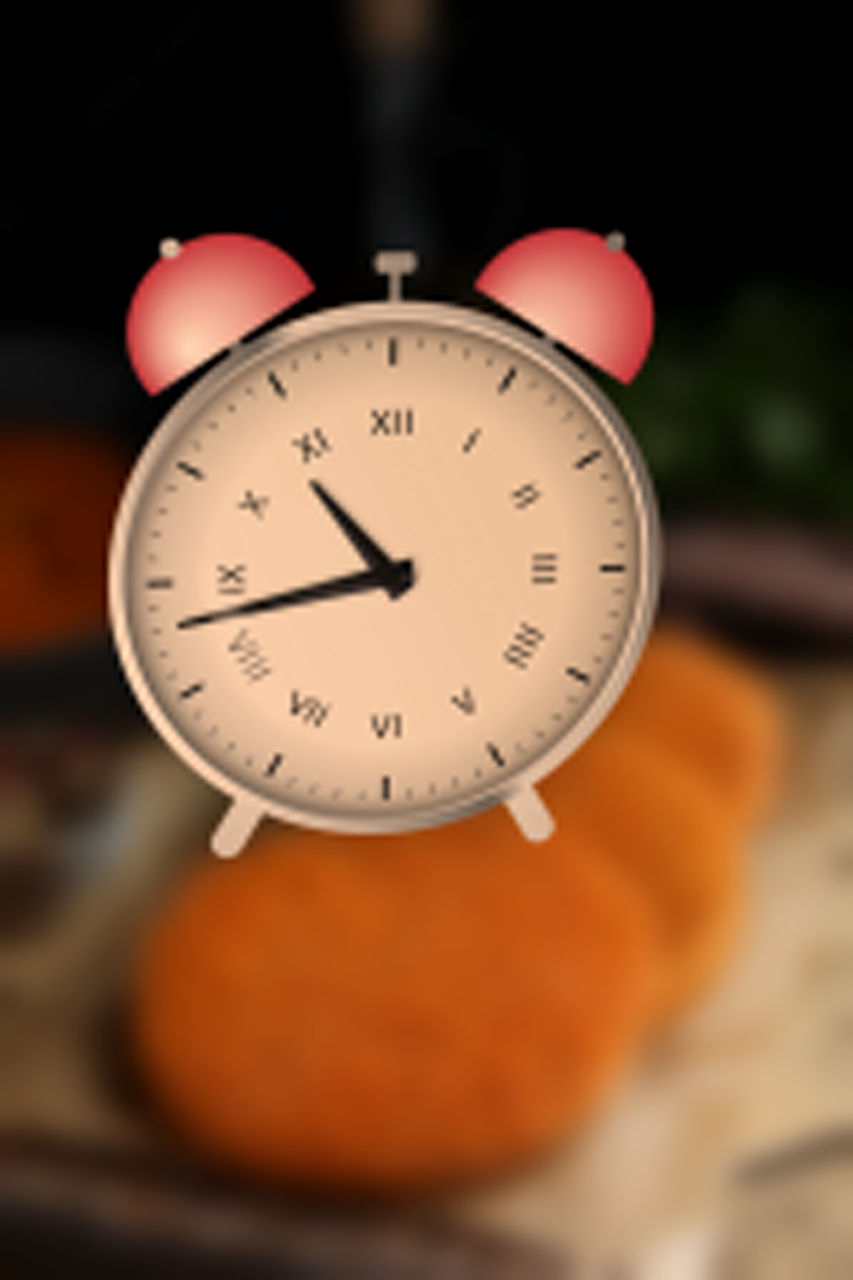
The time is 10:43
